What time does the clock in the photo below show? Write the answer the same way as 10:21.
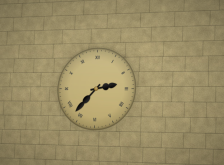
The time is 2:37
